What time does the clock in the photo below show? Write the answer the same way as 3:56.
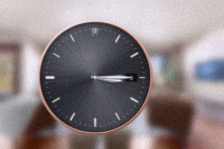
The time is 3:15
